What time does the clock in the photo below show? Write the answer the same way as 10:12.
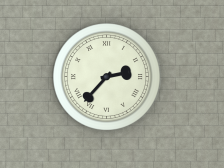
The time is 2:37
